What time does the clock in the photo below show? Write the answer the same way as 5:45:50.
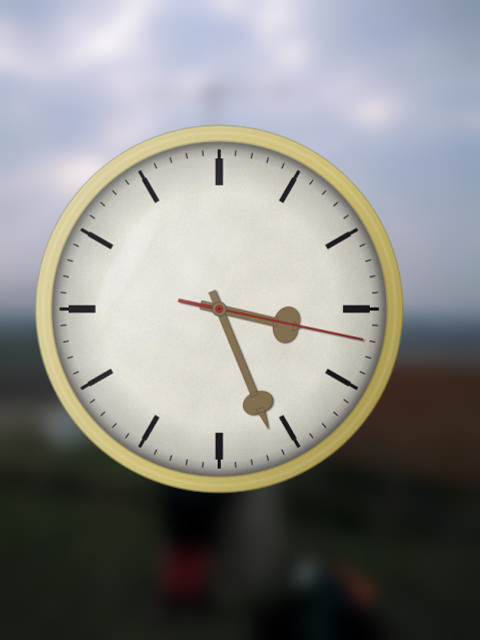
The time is 3:26:17
